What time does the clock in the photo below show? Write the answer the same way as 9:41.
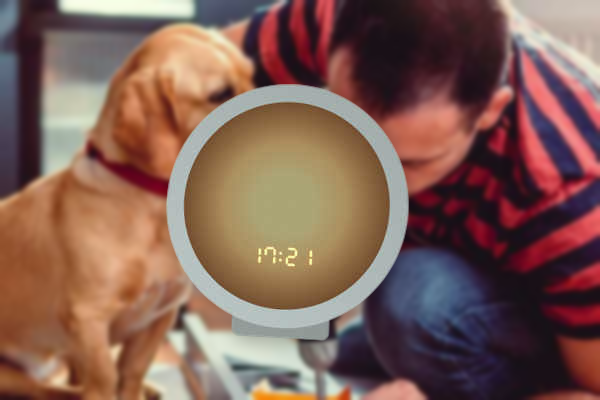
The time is 17:21
